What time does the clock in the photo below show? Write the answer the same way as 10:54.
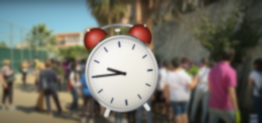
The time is 9:45
